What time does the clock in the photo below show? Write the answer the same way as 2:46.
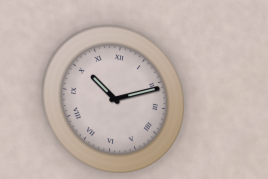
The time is 10:11
